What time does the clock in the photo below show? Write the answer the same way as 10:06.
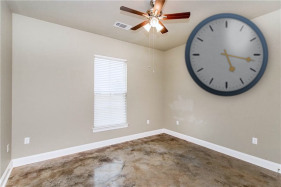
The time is 5:17
